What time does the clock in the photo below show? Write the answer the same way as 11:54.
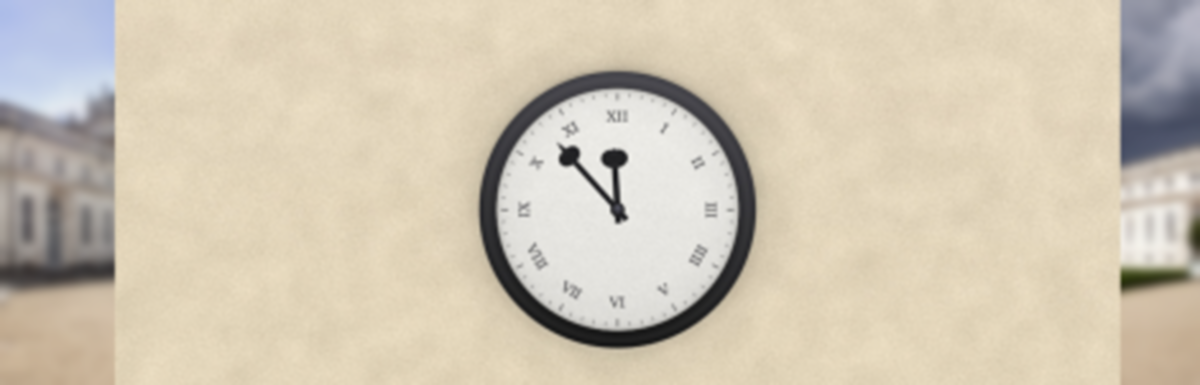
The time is 11:53
